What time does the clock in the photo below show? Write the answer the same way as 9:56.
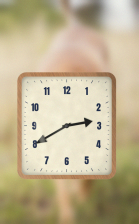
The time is 2:40
